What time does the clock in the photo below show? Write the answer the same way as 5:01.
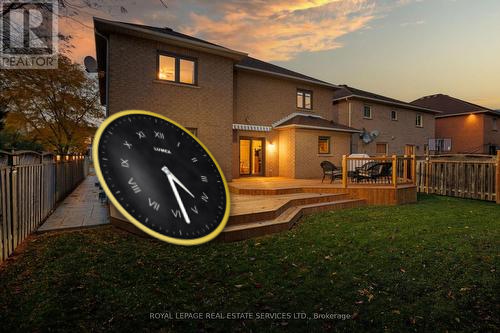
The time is 4:28
